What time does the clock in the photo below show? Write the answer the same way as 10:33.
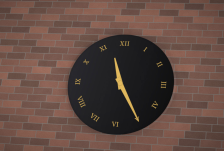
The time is 11:25
